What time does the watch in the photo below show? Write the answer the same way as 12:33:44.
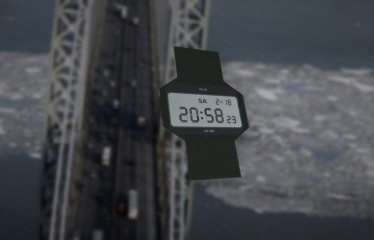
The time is 20:58:23
